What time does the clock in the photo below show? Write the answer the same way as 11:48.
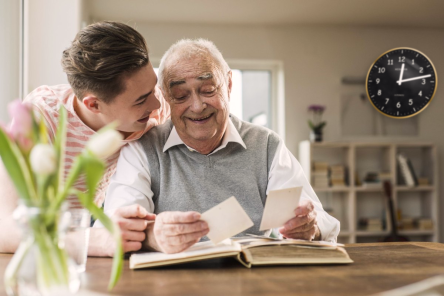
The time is 12:13
